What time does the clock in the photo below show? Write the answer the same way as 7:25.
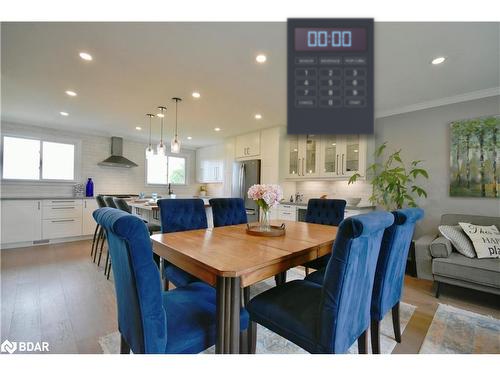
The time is 0:00
